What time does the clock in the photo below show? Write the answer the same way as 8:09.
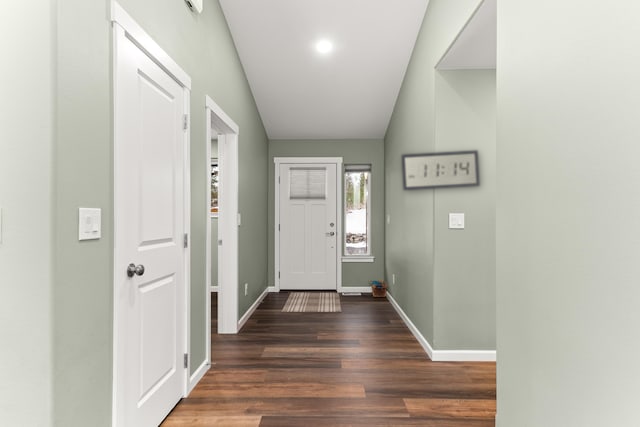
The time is 11:14
